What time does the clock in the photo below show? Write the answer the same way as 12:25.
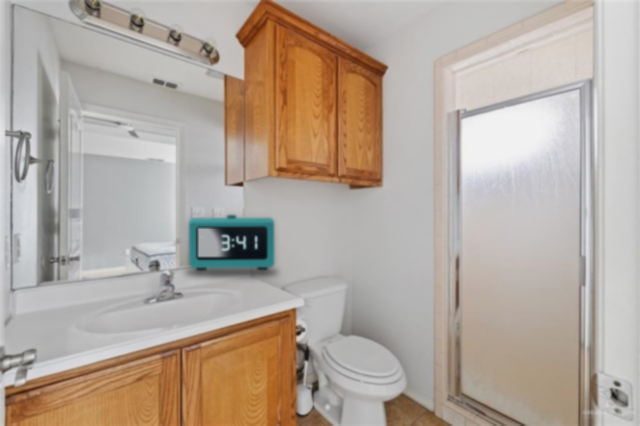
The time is 3:41
